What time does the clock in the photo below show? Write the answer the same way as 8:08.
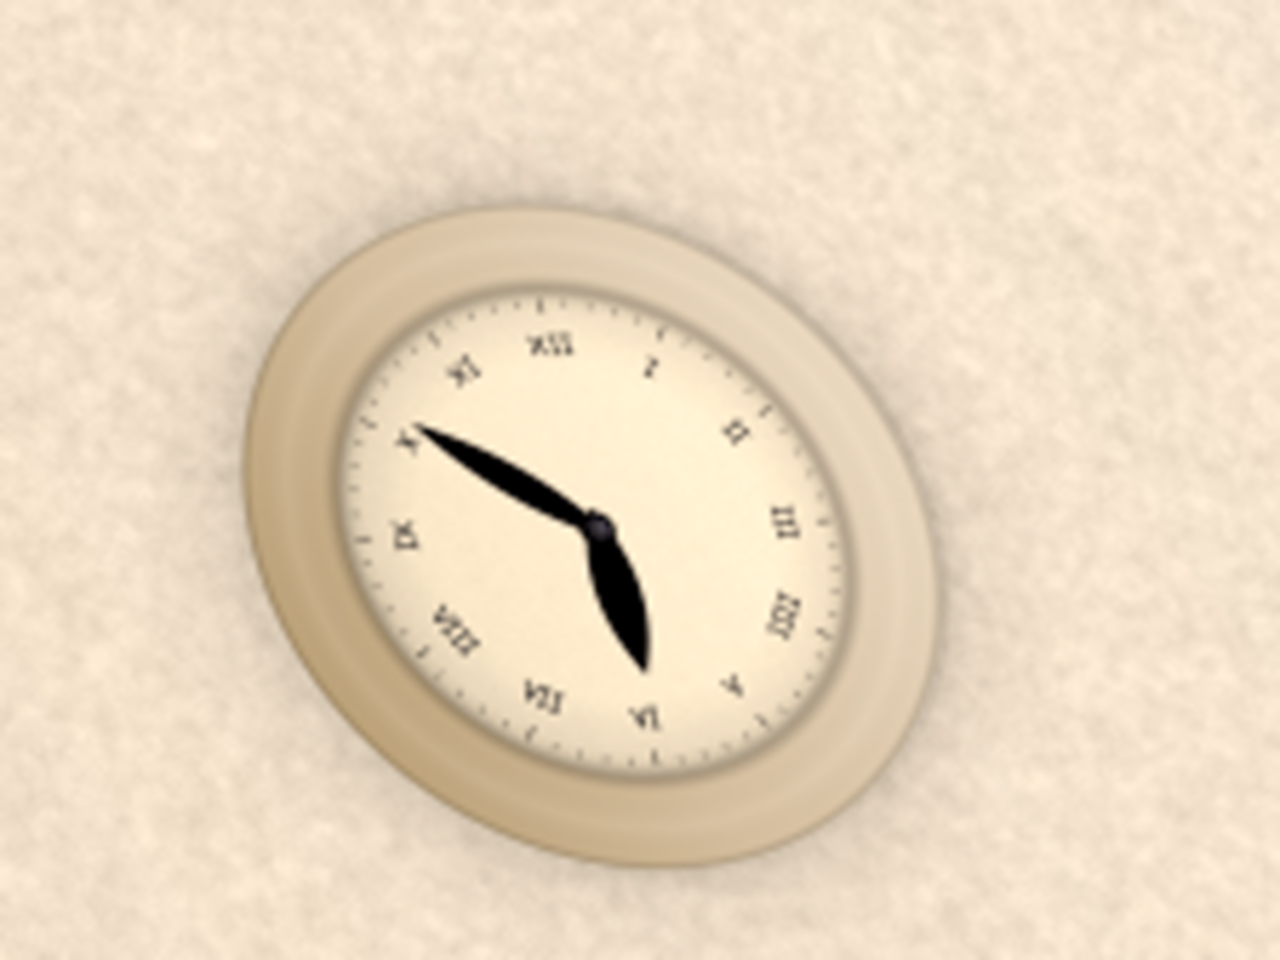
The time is 5:51
